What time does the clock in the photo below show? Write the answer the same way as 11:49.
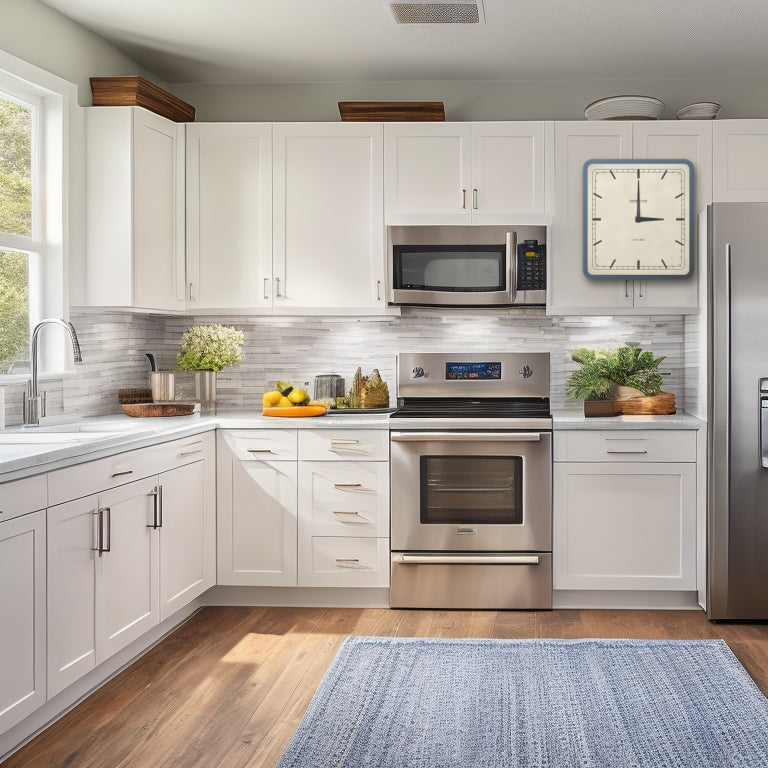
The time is 3:00
